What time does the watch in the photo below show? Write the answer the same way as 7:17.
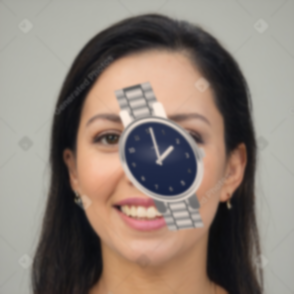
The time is 2:01
